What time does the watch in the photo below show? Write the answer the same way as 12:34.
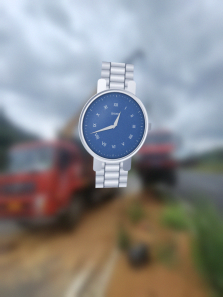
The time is 12:42
